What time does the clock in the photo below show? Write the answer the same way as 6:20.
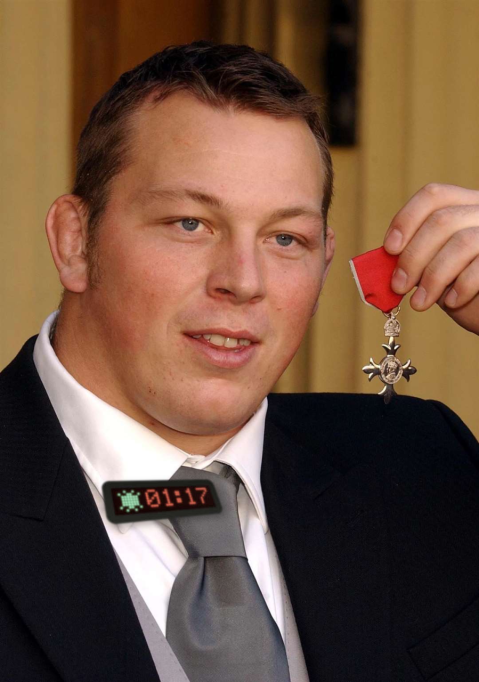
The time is 1:17
